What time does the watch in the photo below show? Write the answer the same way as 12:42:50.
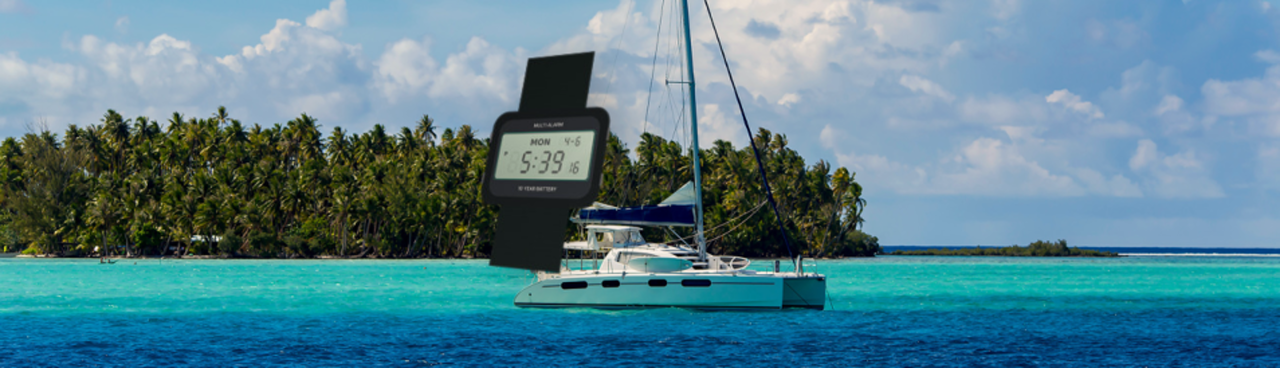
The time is 5:39:16
